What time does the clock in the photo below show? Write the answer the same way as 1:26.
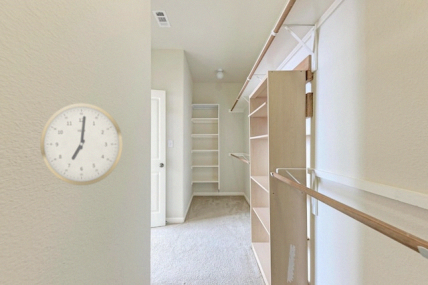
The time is 7:01
